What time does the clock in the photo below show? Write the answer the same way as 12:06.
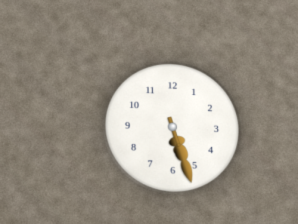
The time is 5:27
